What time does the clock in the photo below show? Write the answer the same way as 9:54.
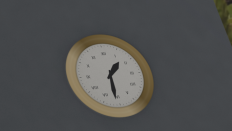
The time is 1:31
